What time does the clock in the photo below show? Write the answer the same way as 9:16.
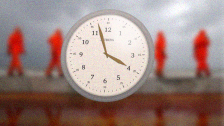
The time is 3:57
